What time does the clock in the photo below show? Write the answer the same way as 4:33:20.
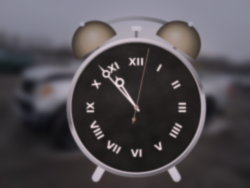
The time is 10:53:02
